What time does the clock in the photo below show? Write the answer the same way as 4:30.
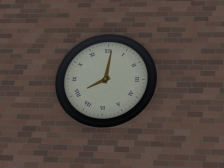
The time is 8:01
